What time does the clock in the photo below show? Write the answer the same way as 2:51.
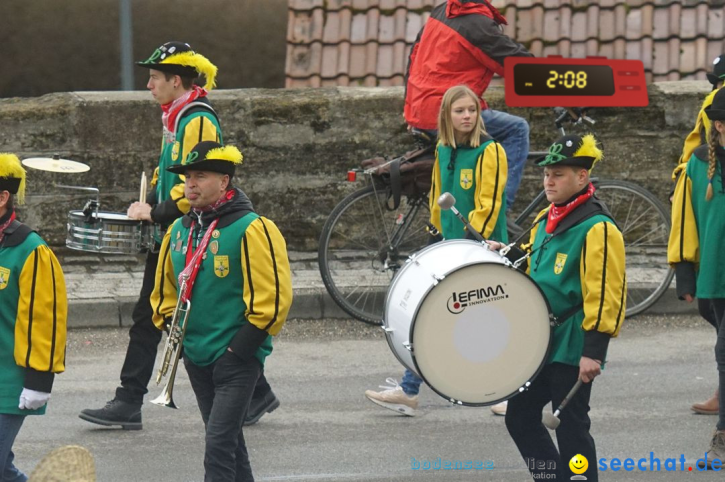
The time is 2:08
